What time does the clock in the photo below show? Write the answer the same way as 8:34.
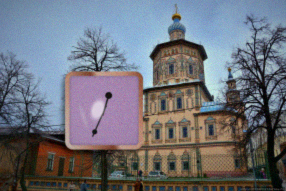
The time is 12:34
